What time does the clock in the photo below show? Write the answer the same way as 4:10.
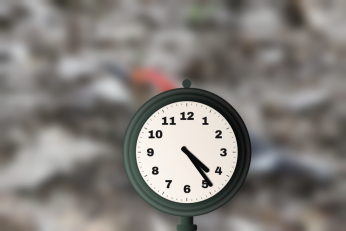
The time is 4:24
